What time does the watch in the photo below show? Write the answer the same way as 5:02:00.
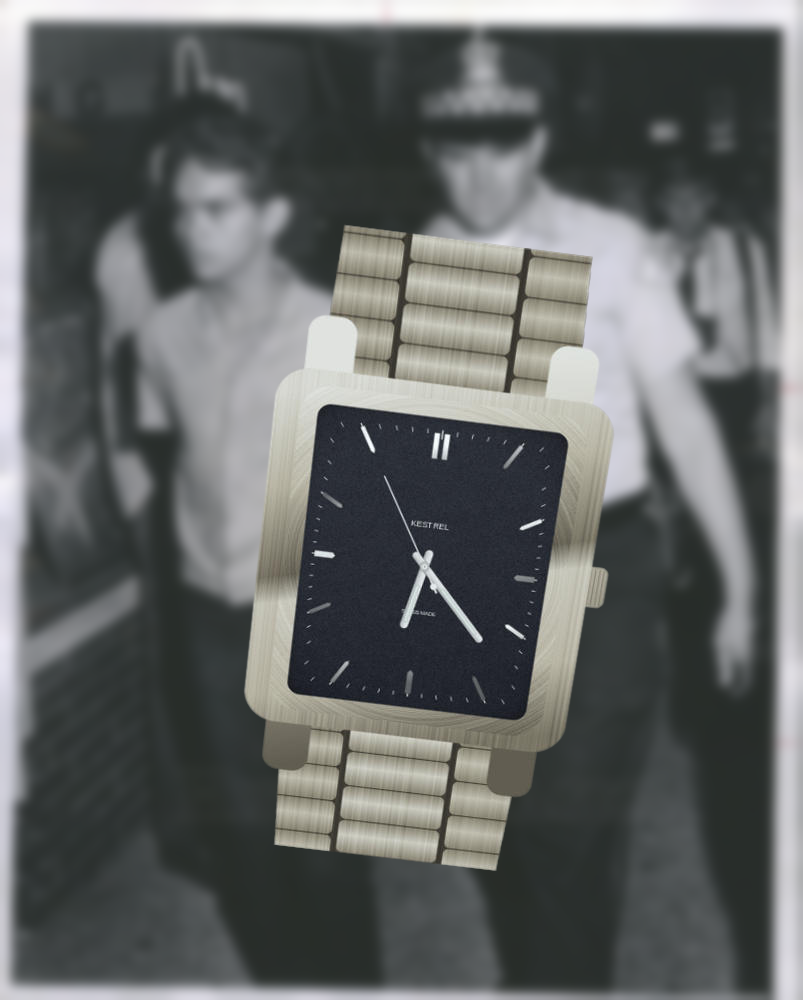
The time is 6:22:55
